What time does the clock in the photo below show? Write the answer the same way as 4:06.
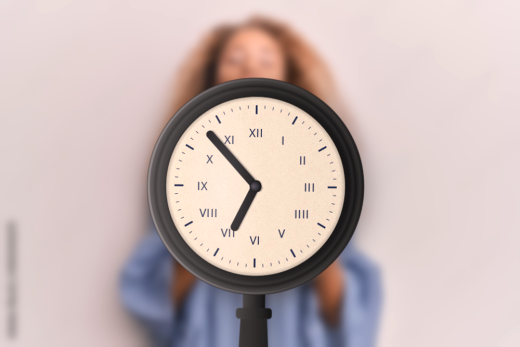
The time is 6:53
